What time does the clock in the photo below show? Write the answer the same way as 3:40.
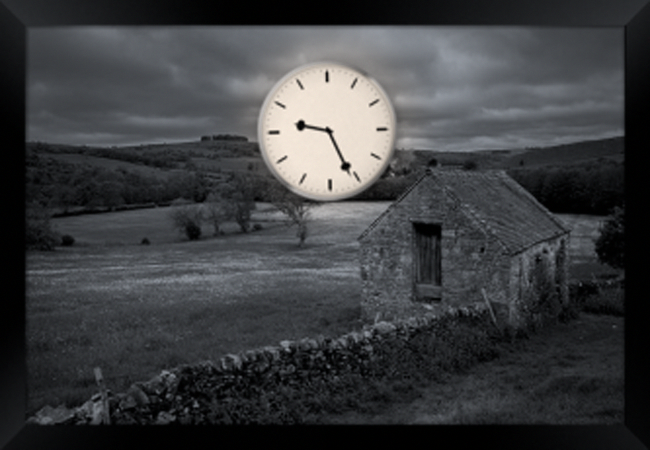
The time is 9:26
